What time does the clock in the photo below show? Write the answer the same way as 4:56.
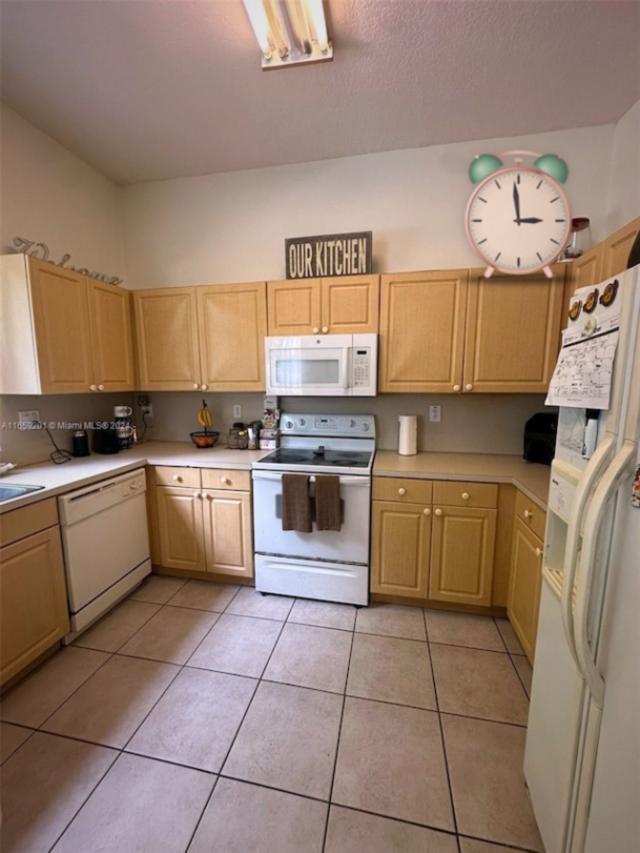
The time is 2:59
